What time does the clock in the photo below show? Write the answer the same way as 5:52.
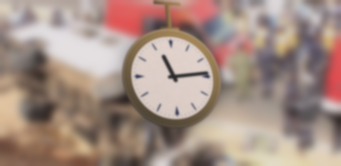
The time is 11:14
